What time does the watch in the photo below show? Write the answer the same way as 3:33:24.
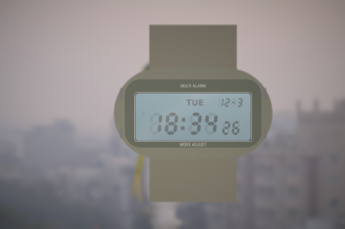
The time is 18:34:26
